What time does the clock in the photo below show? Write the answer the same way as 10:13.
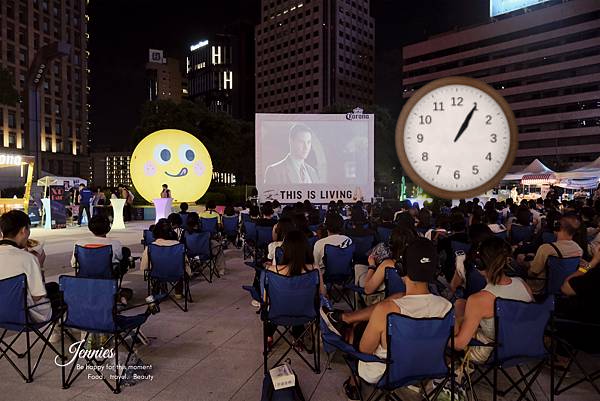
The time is 1:05
